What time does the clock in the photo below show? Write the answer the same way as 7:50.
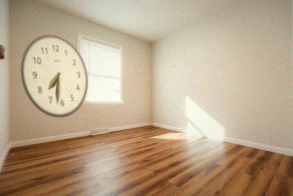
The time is 7:32
